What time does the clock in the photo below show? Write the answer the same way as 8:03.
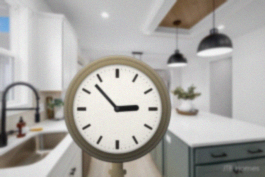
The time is 2:53
